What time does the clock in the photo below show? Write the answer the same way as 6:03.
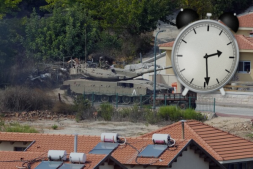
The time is 2:29
